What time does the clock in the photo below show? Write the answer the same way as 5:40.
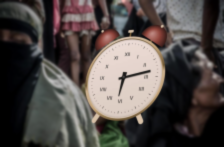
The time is 6:13
